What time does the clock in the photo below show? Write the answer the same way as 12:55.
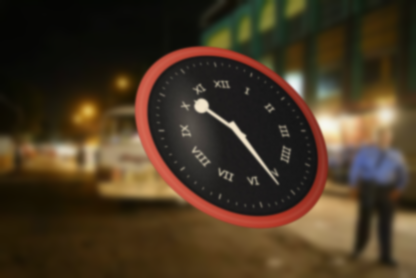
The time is 10:26
